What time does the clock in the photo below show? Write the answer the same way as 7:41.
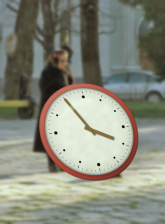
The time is 3:55
